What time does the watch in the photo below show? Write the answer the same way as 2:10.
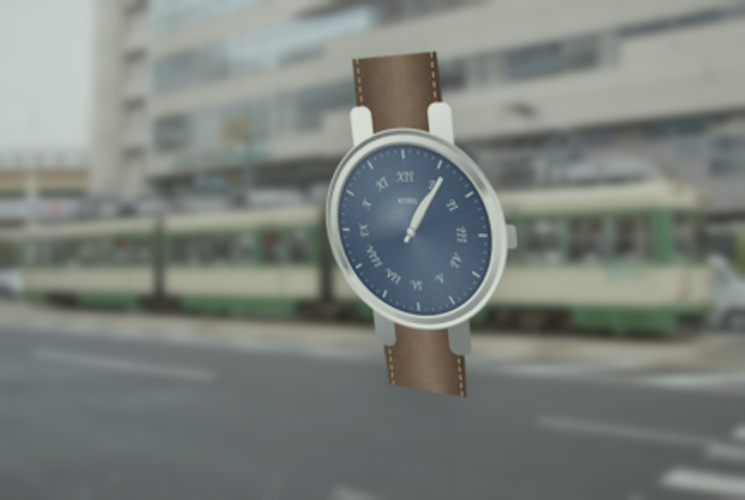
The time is 1:06
